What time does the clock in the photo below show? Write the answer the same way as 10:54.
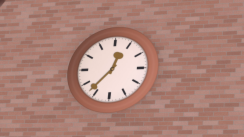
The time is 12:37
